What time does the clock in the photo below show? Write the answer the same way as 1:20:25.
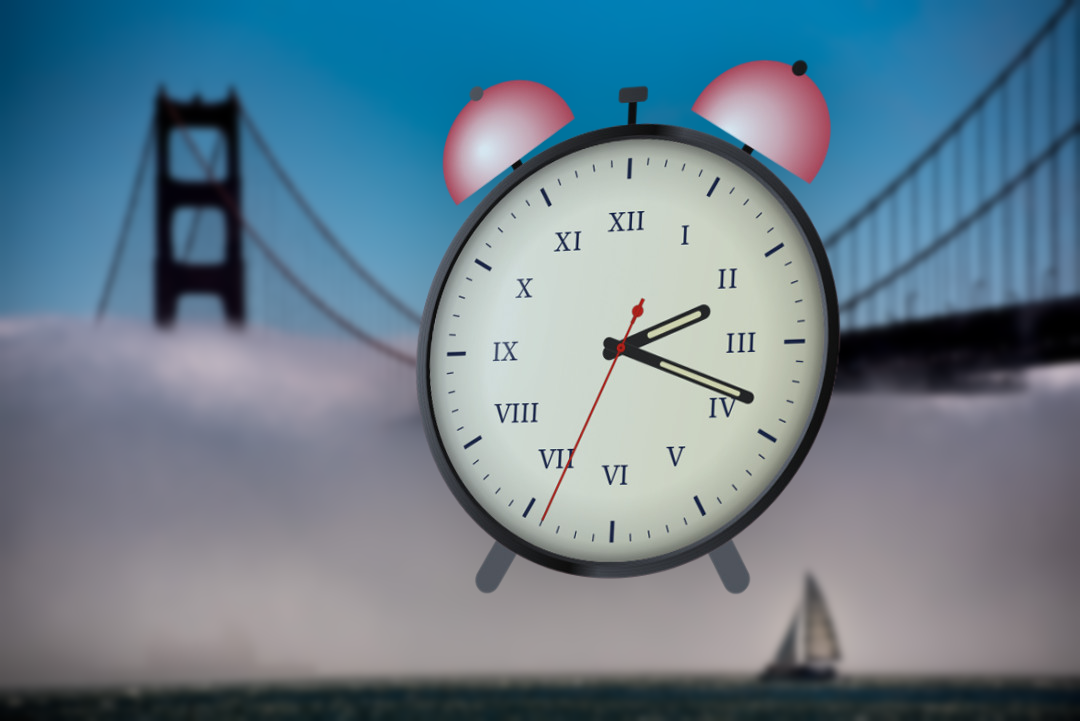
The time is 2:18:34
